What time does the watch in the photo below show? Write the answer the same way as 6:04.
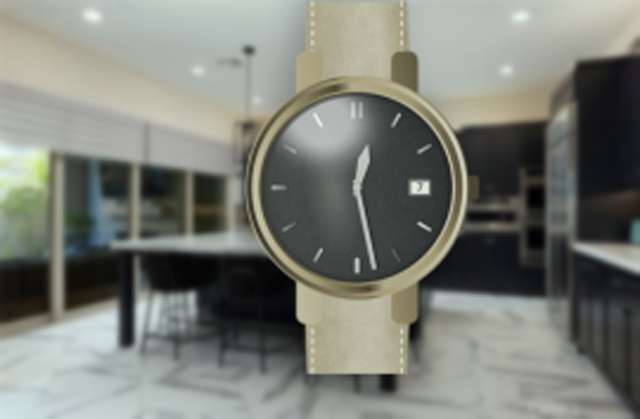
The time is 12:28
